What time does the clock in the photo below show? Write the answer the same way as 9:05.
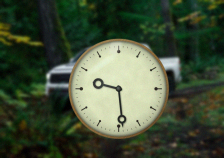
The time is 9:29
